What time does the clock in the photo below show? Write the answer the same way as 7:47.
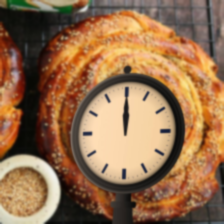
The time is 12:00
